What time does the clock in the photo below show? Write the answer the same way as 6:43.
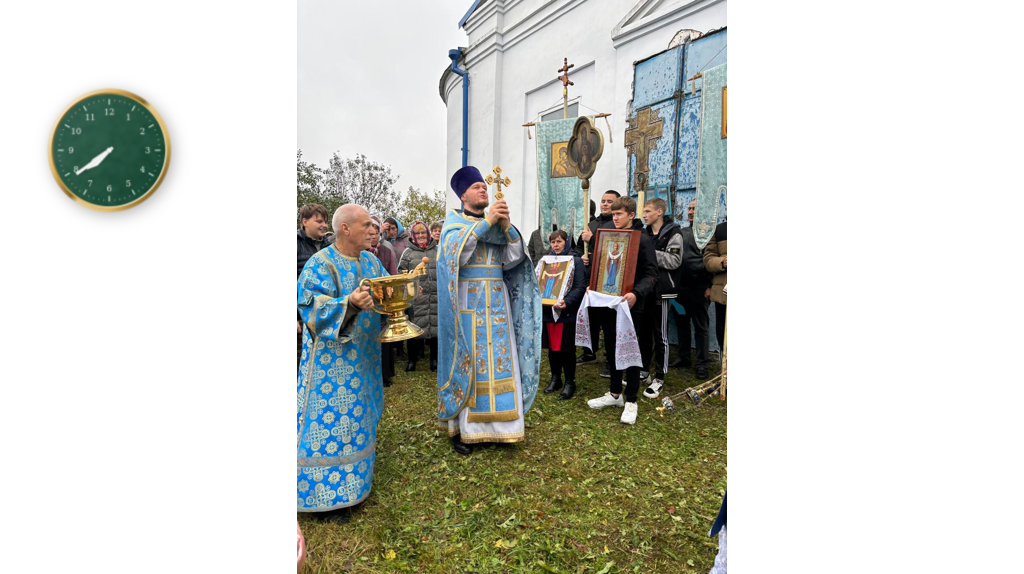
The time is 7:39
